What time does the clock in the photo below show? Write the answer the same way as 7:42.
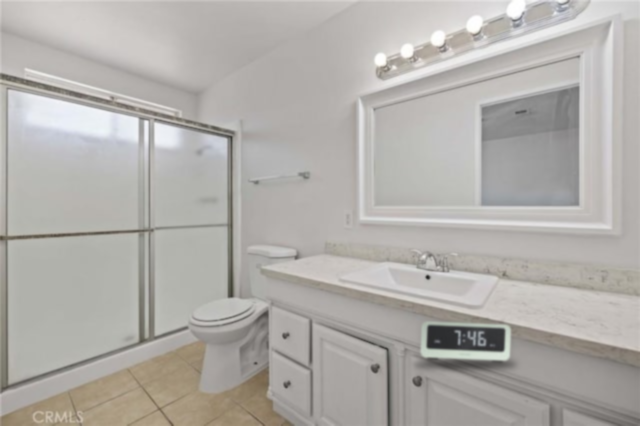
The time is 7:46
